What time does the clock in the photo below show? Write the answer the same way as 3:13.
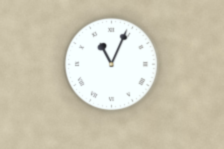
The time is 11:04
